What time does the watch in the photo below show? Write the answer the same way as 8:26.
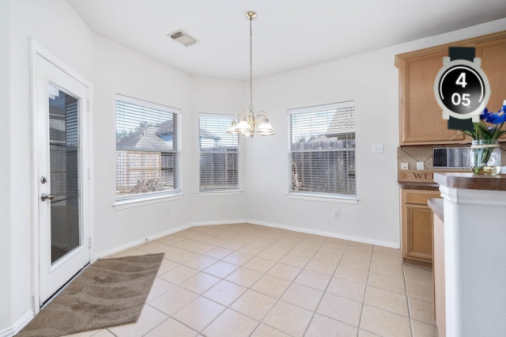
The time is 4:05
